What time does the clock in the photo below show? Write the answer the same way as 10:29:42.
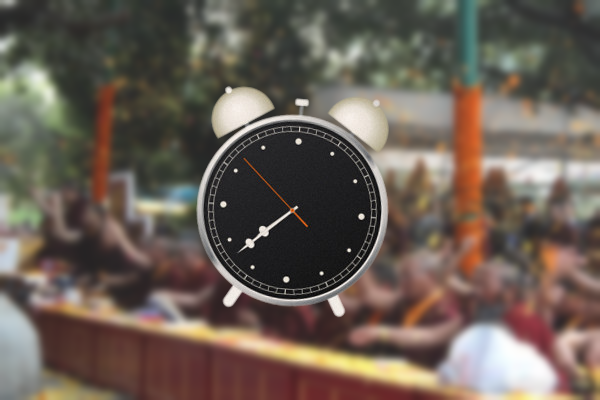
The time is 7:37:52
